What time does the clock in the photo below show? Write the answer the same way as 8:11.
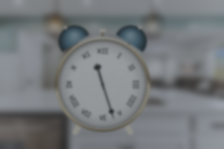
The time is 11:27
